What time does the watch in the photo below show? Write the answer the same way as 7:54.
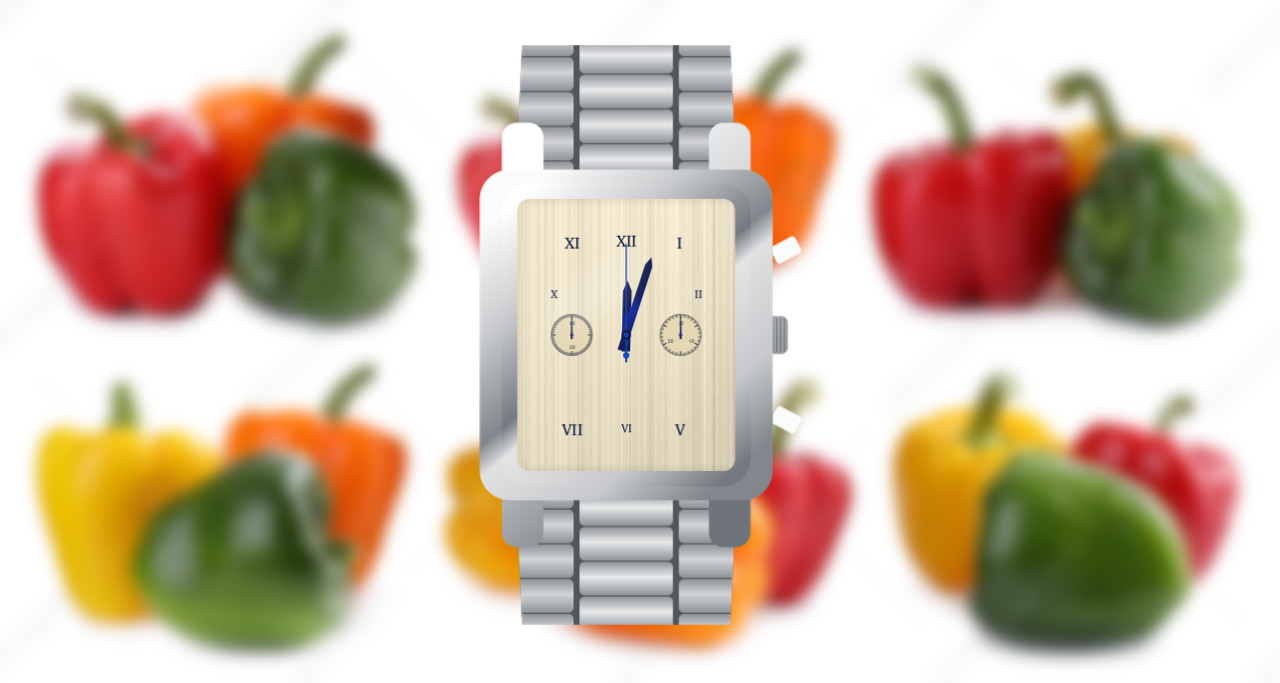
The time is 12:03
